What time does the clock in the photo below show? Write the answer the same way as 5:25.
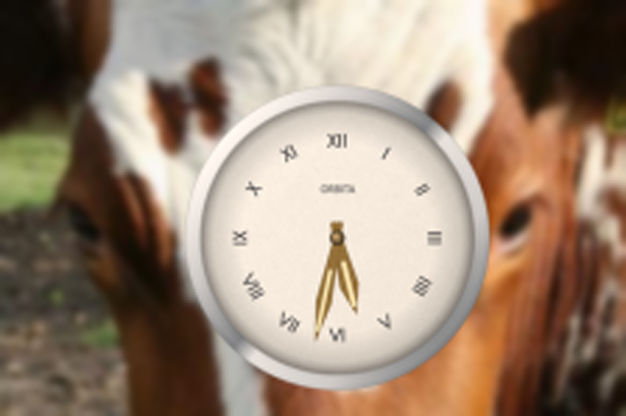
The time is 5:32
